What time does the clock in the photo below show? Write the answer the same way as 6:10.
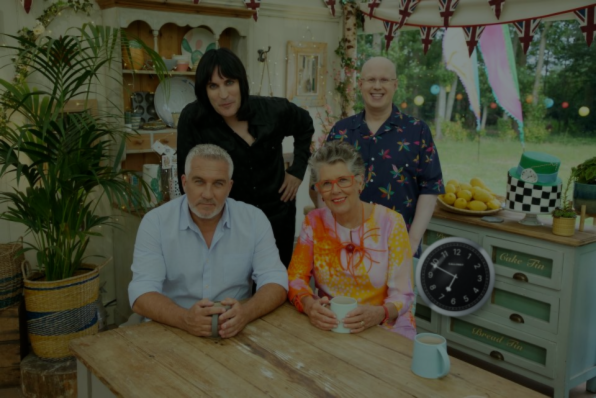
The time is 6:49
